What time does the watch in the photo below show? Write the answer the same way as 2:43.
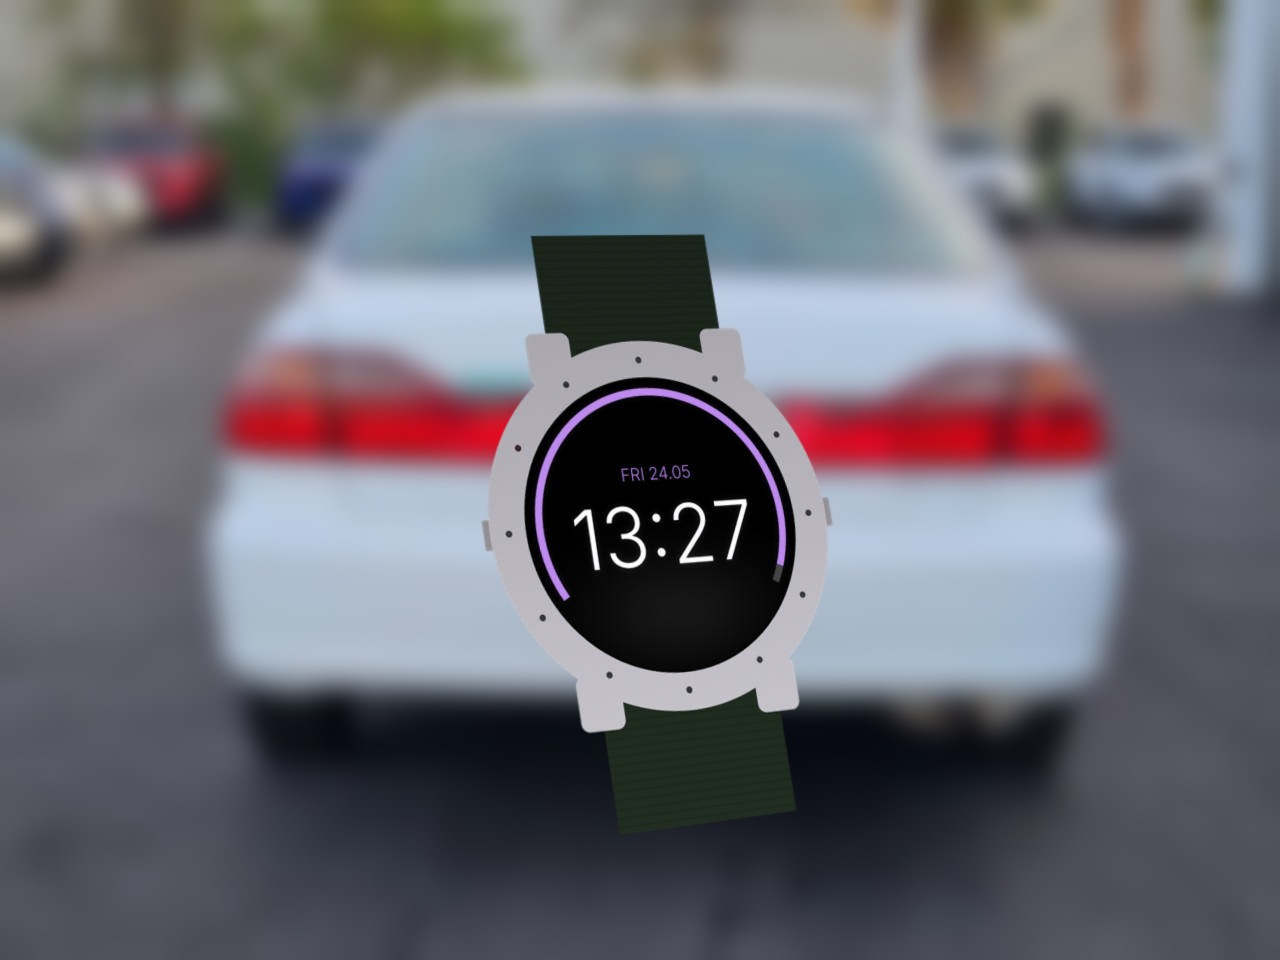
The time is 13:27
